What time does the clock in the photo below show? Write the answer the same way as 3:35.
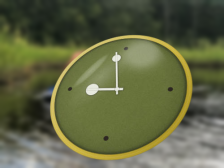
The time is 8:58
